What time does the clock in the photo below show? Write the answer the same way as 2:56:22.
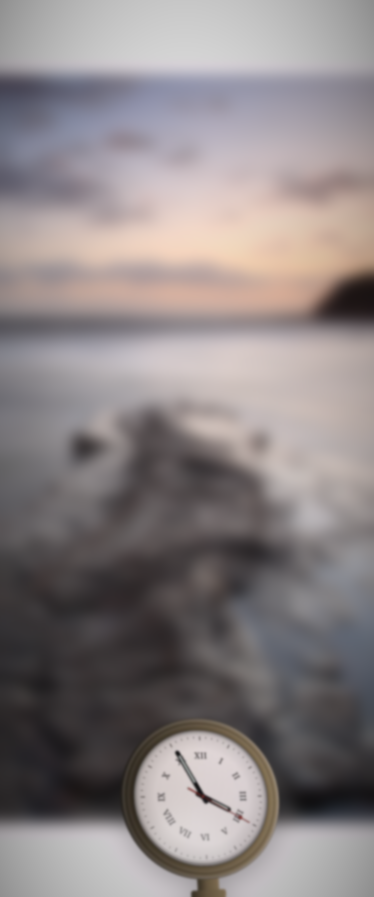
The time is 3:55:20
